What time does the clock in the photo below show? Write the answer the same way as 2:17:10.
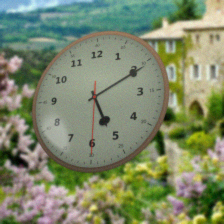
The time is 5:10:30
